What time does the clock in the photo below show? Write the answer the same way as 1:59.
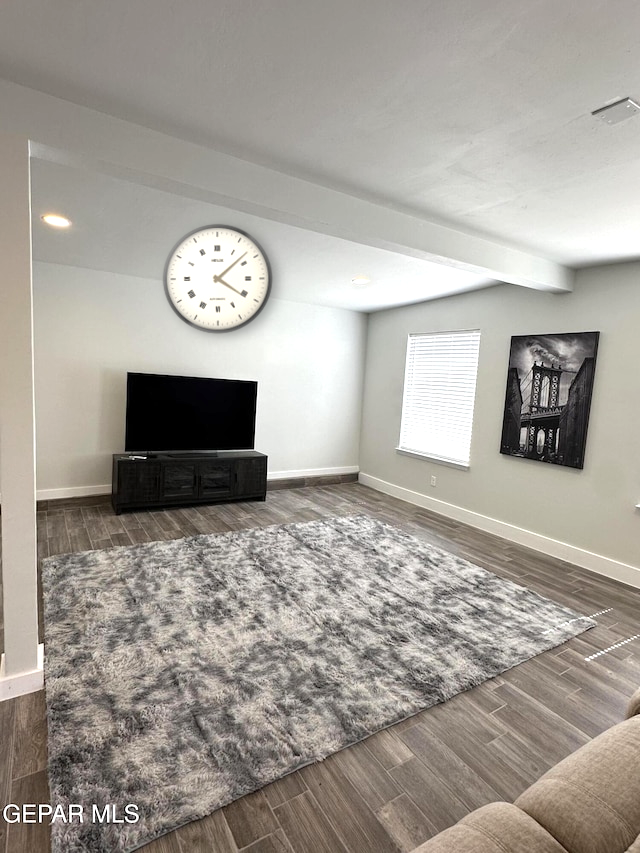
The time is 4:08
